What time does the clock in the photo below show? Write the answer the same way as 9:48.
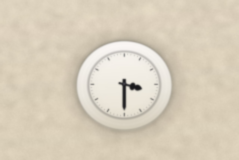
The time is 3:30
